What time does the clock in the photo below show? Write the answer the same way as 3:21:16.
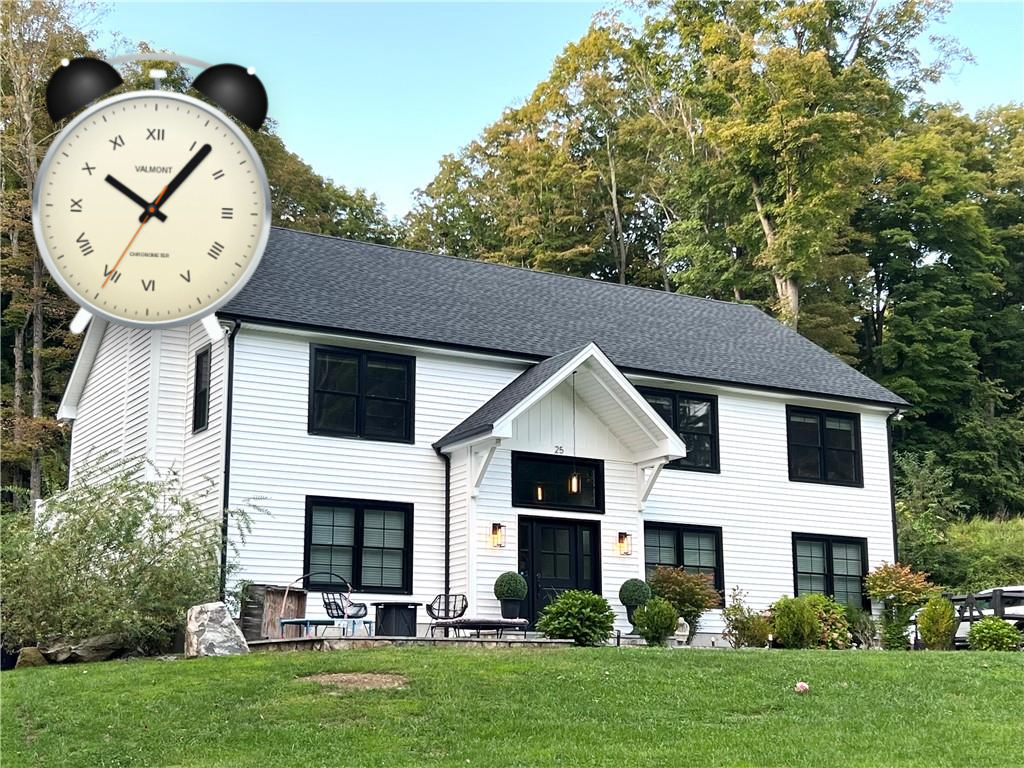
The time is 10:06:35
